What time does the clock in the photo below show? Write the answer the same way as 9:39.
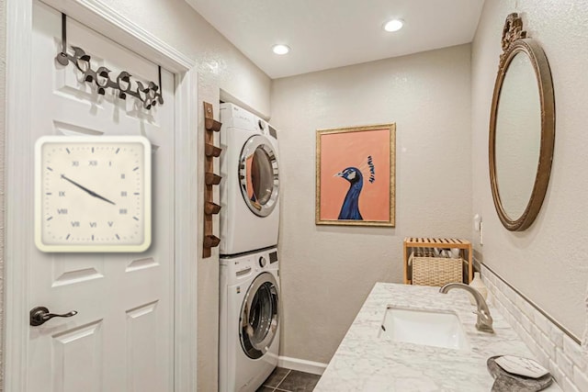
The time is 3:50
